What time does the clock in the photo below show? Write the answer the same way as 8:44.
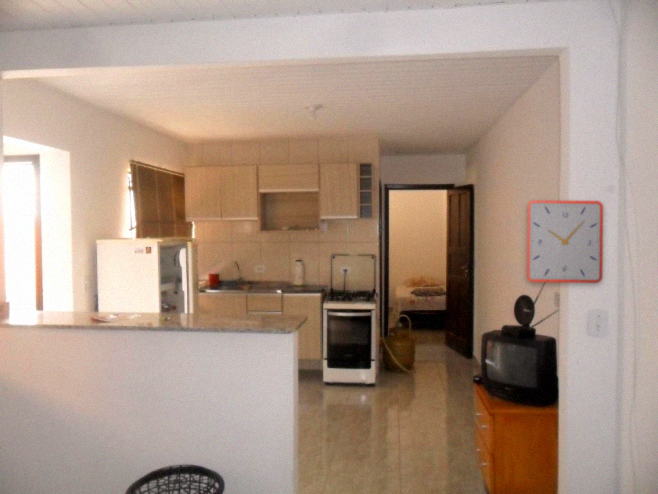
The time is 10:07
